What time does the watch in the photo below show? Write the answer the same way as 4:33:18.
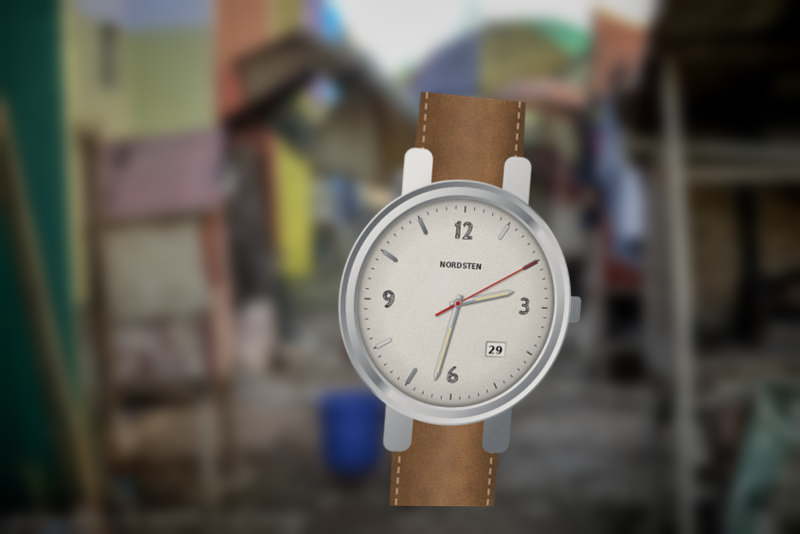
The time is 2:32:10
